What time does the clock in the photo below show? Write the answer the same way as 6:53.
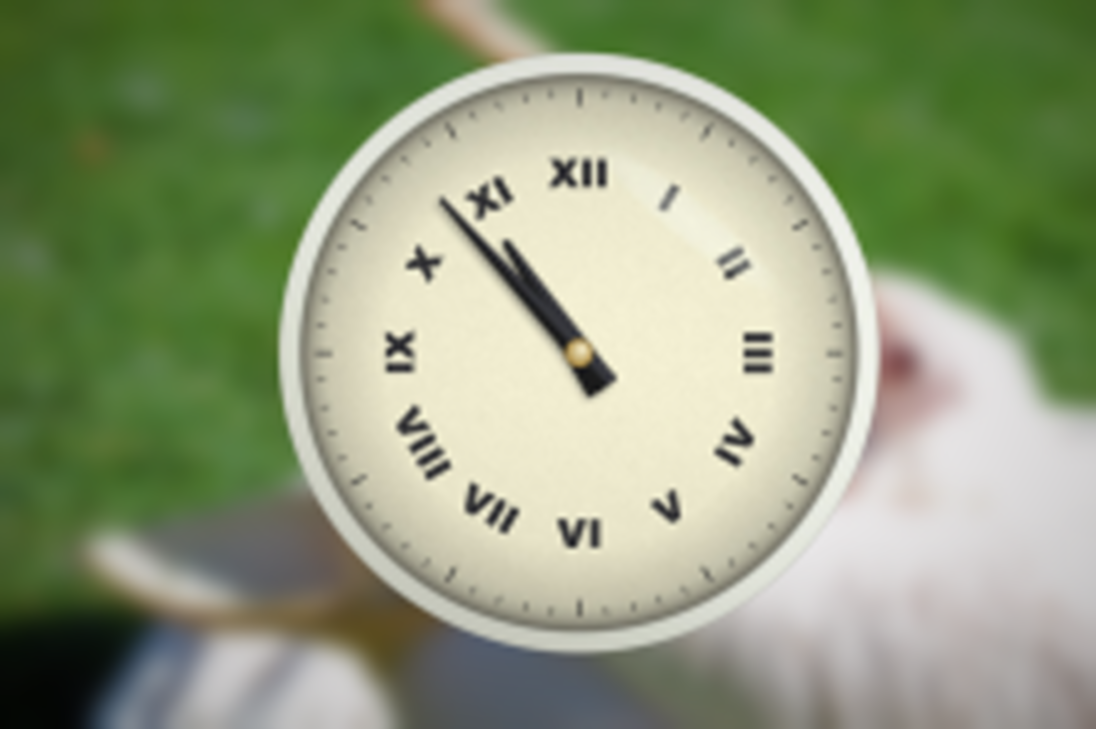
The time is 10:53
